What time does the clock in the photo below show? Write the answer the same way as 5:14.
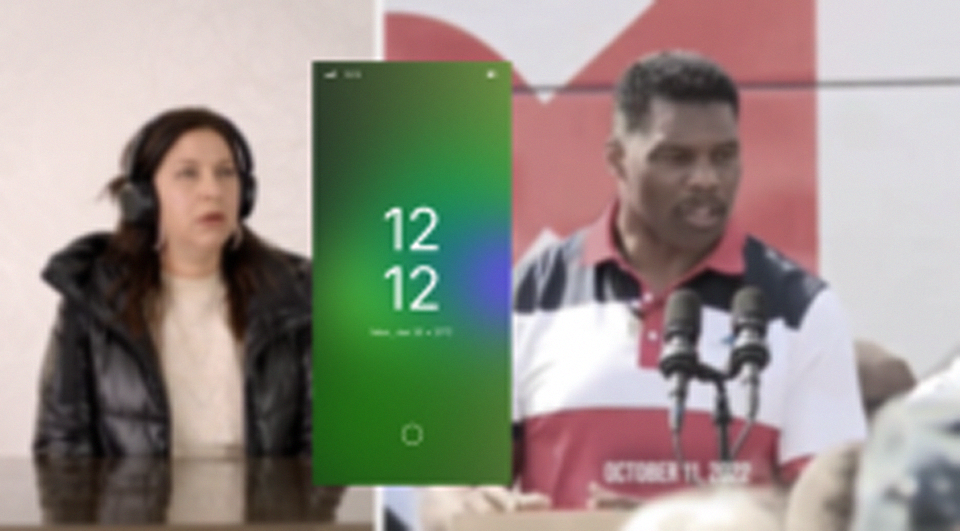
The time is 12:12
